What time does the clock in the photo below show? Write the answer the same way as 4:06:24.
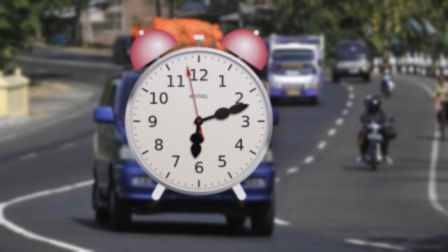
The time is 6:11:58
